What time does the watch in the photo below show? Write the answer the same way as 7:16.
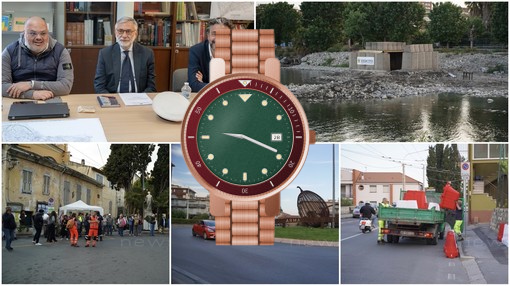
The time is 9:19
